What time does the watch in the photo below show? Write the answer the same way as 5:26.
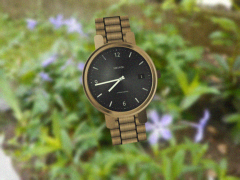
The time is 7:44
